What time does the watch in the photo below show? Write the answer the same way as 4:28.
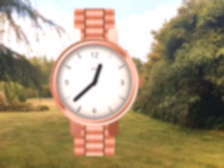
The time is 12:38
